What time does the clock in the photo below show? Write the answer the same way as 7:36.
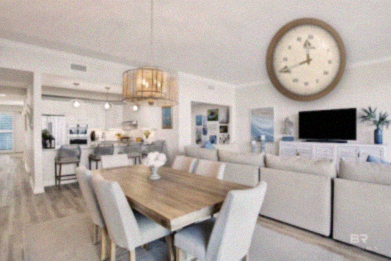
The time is 11:41
